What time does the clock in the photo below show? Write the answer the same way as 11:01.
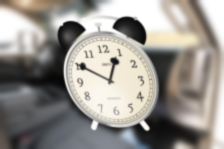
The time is 12:50
